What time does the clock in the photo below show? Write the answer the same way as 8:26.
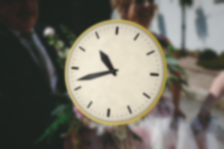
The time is 10:42
